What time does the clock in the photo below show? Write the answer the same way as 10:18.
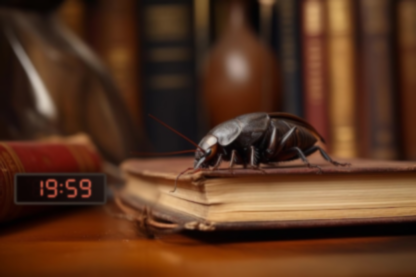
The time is 19:59
